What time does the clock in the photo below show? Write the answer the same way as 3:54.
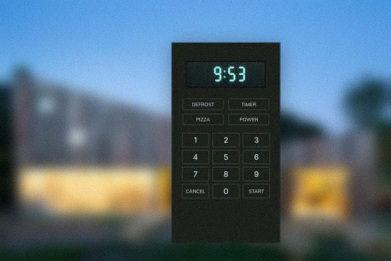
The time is 9:53
